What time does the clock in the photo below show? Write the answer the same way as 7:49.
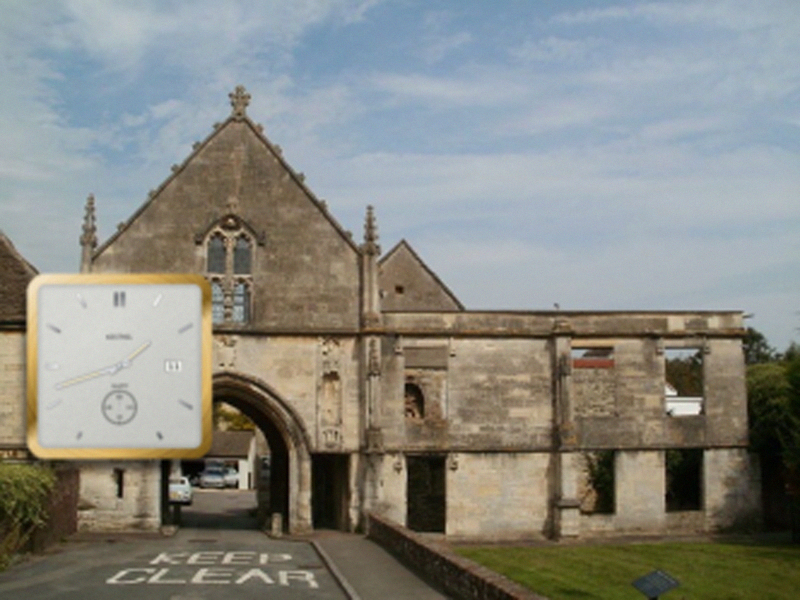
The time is 1:42
